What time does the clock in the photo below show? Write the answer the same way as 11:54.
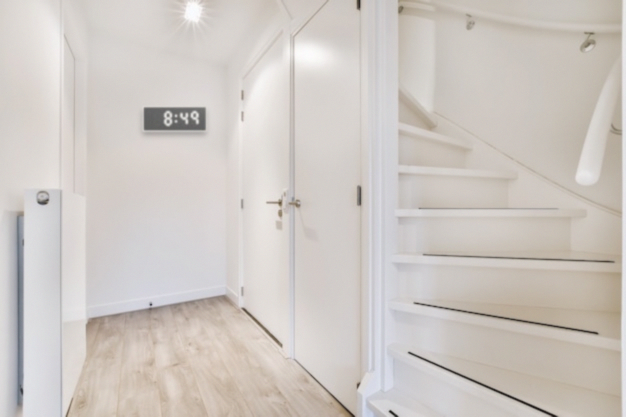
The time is 8:49
